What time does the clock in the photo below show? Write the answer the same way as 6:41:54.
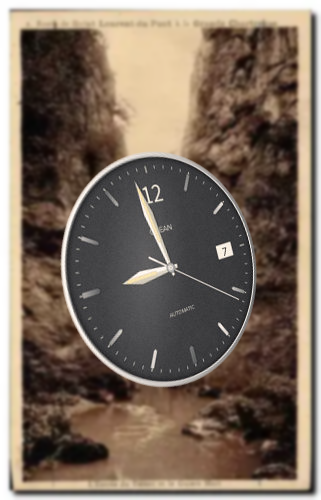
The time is 8:58:21
